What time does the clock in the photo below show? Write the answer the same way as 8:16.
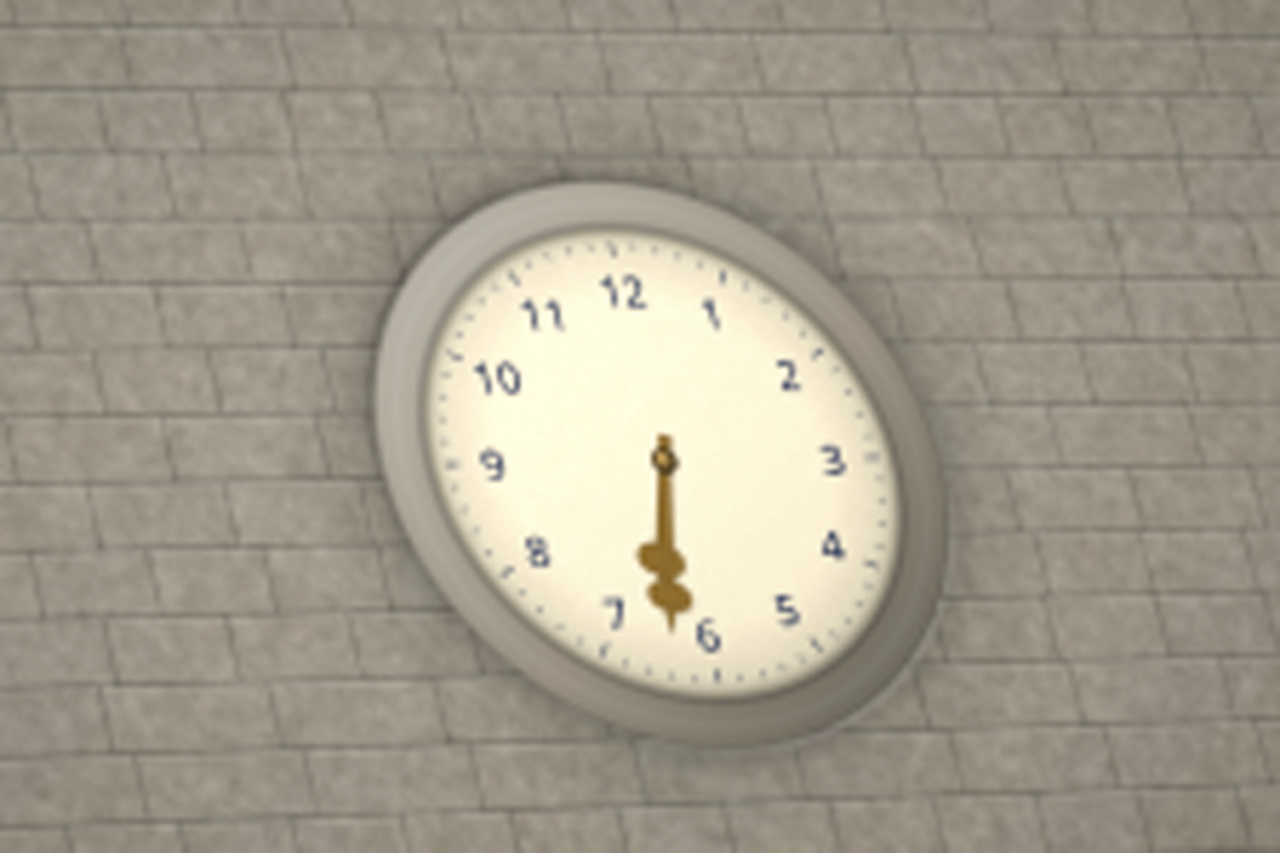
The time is 6:32
